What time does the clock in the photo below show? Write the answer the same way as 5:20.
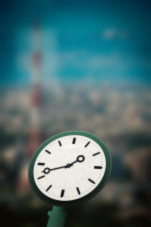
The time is 1:42
